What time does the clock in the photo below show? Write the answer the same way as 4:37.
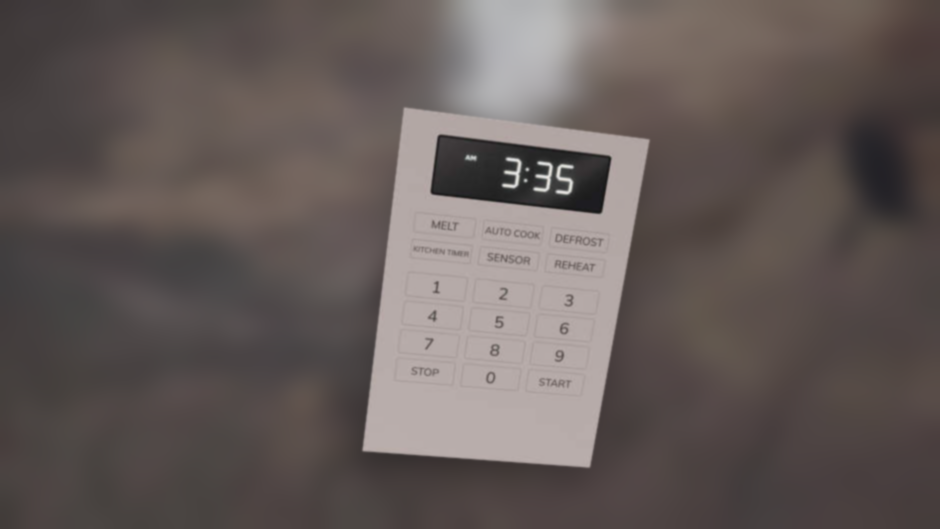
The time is 3:35
